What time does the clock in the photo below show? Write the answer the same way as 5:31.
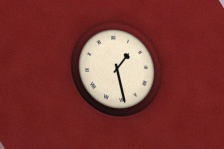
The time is 1:29
